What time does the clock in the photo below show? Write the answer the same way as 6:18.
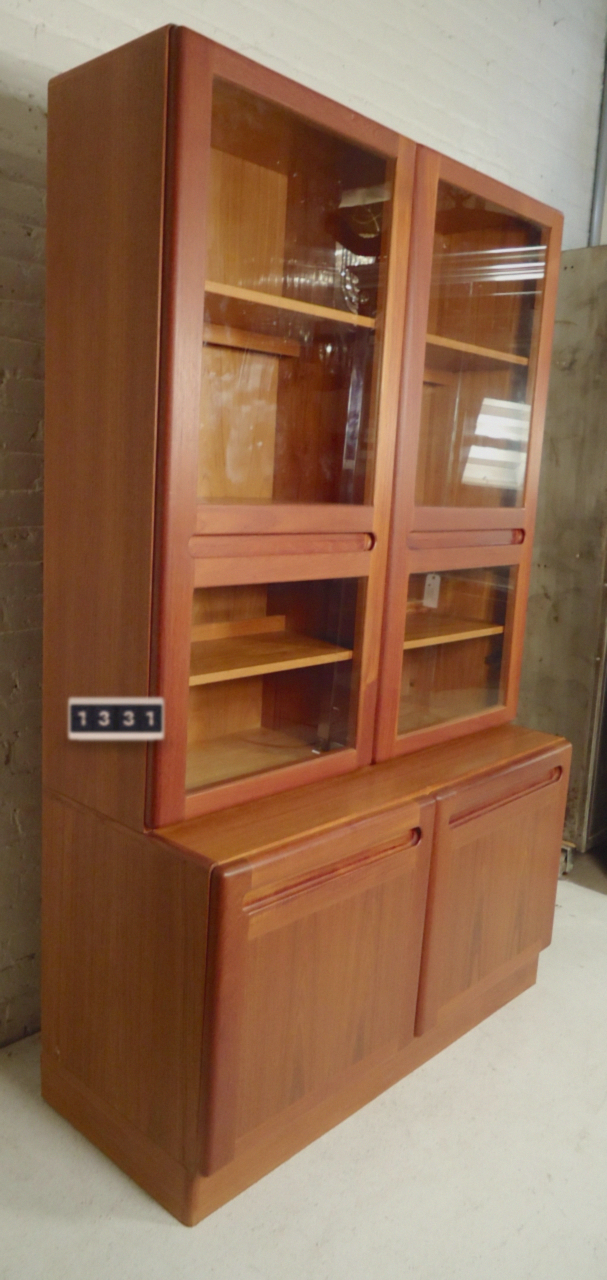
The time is 13:31
